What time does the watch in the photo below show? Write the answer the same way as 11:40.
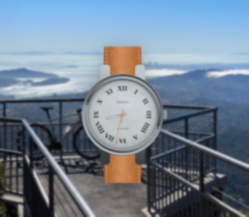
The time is 8:32
